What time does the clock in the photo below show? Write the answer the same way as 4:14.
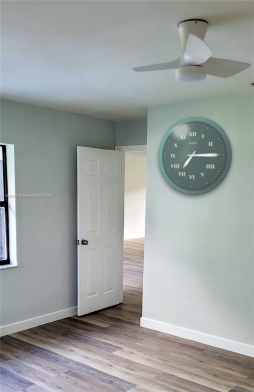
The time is 7:15
